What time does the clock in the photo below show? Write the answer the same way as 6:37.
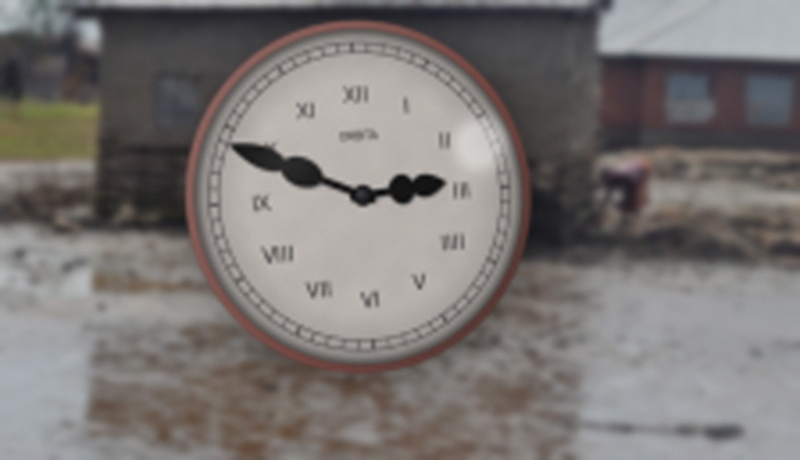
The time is 2:49
